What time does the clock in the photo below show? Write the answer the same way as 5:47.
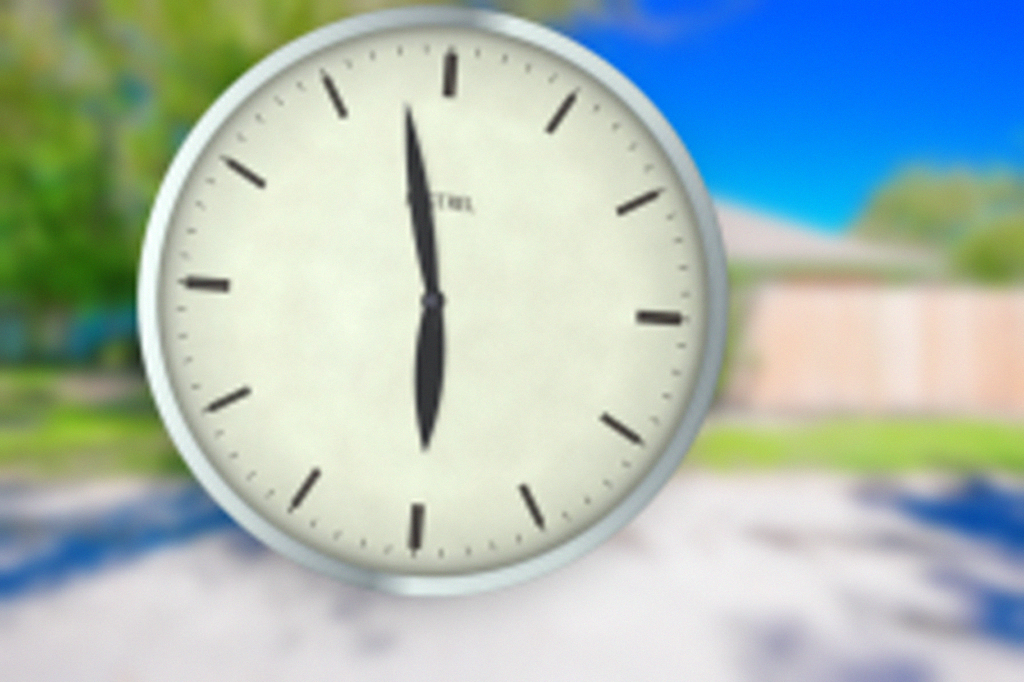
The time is 5:58
